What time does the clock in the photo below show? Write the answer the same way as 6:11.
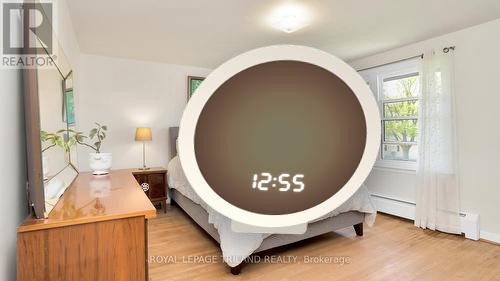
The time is 12:55
